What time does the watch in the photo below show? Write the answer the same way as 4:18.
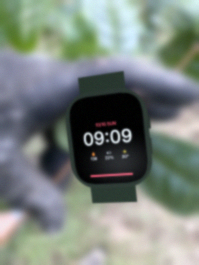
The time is 9:09
